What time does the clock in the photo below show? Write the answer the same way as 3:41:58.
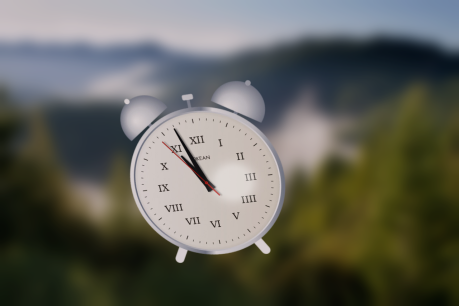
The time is 10:56:54
